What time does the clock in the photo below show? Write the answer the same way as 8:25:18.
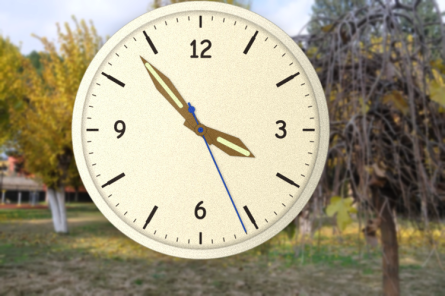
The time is 3:53:26
